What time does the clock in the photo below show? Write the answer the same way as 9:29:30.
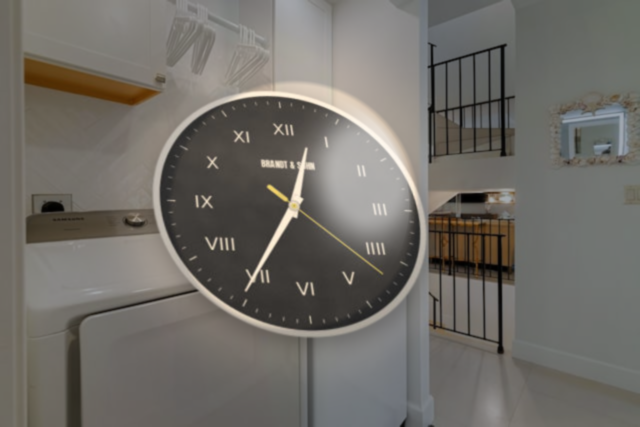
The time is 12:35:22
